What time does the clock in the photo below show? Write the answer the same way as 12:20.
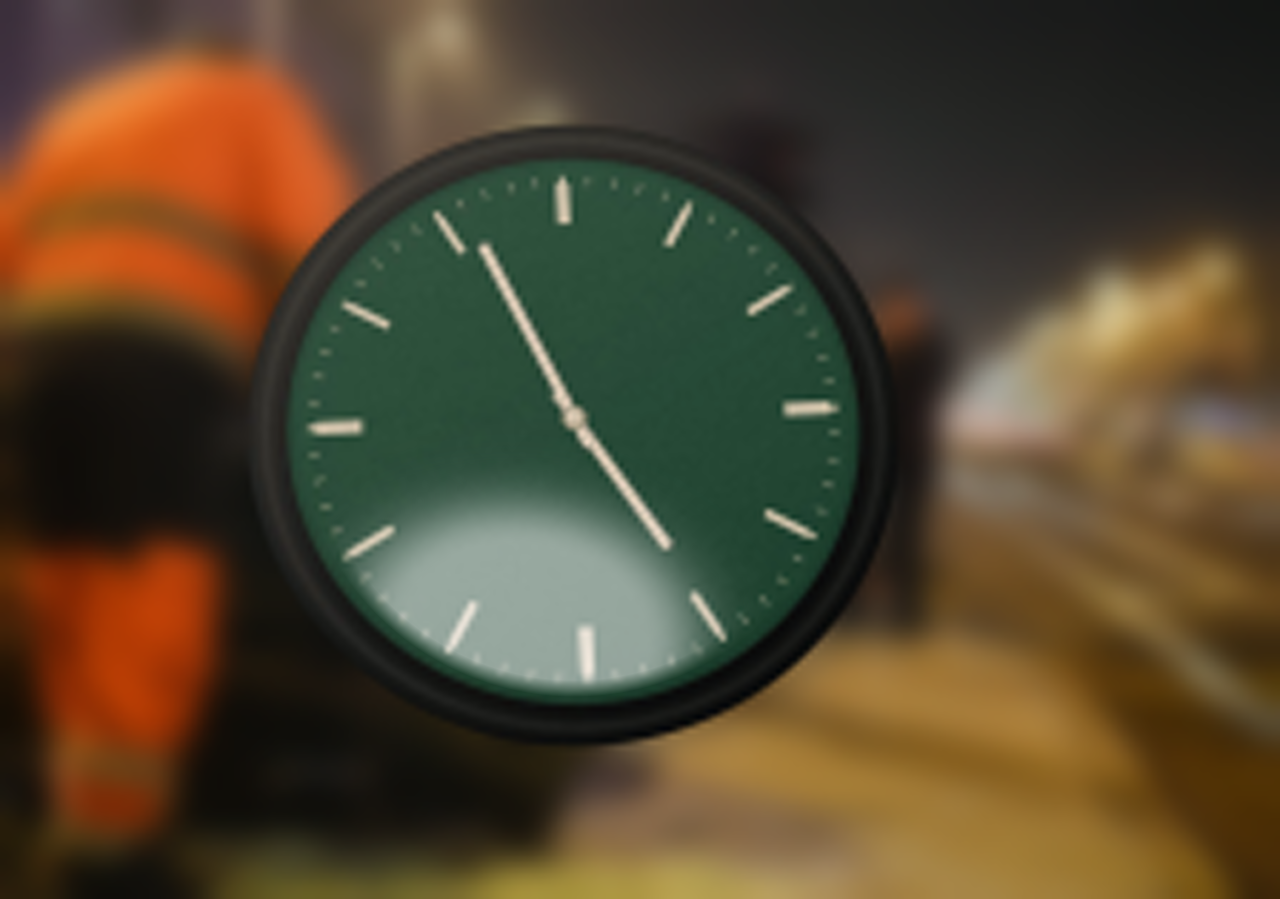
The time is 4:56
